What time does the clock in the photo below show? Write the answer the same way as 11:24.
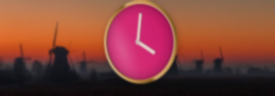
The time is 4:01
